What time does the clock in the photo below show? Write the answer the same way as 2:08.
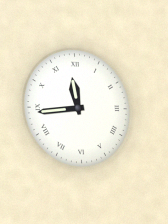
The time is 11:44
